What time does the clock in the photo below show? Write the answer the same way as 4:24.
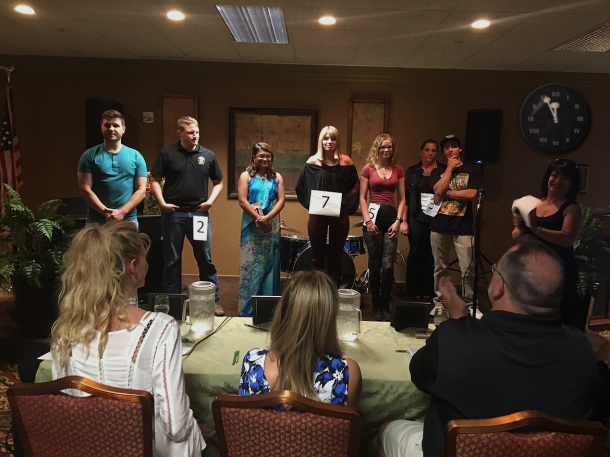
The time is 11:56
